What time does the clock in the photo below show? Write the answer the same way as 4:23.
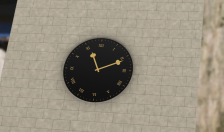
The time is 11:11
